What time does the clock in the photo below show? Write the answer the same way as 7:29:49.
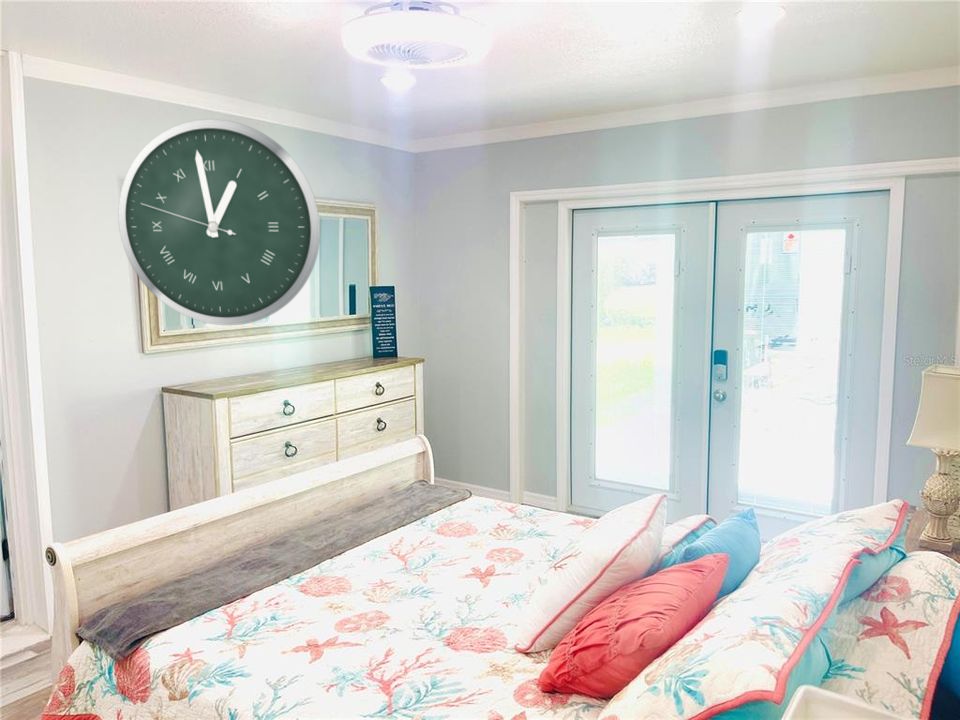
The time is 12:58:48
